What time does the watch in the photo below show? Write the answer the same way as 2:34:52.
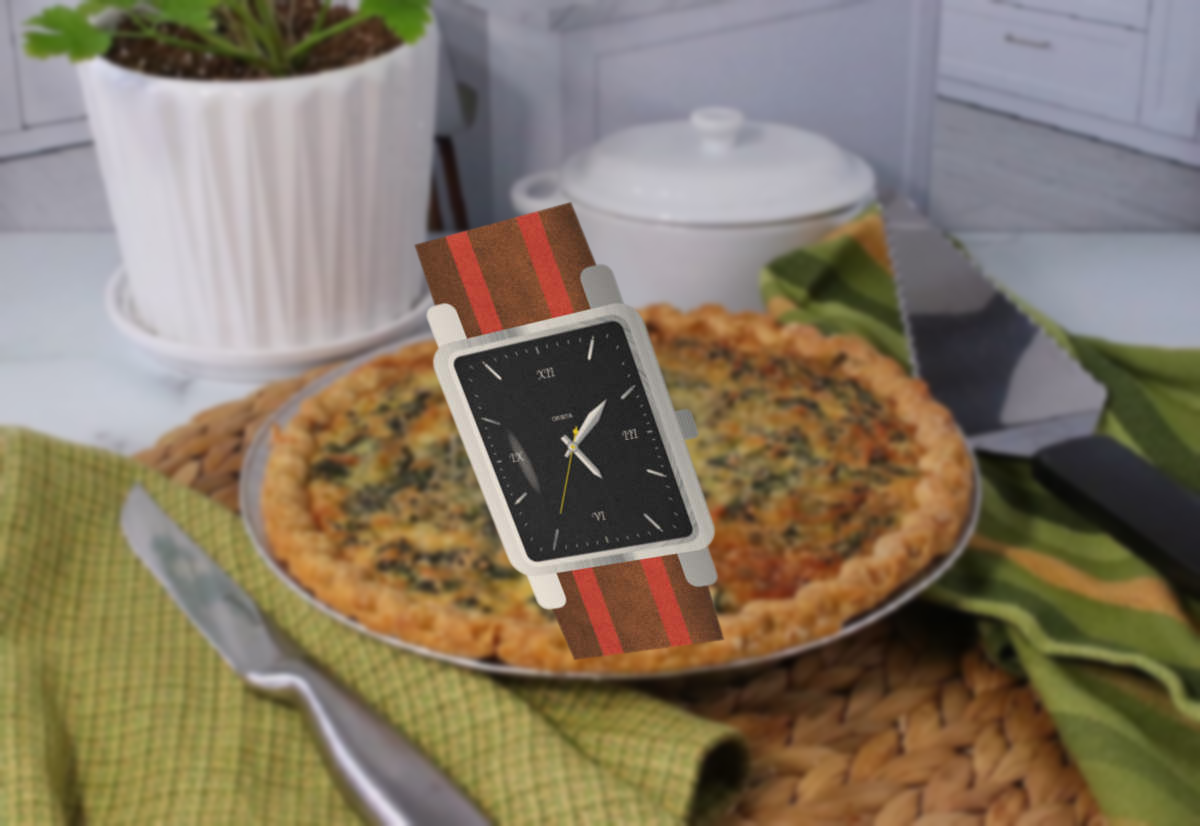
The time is 5:08:35
